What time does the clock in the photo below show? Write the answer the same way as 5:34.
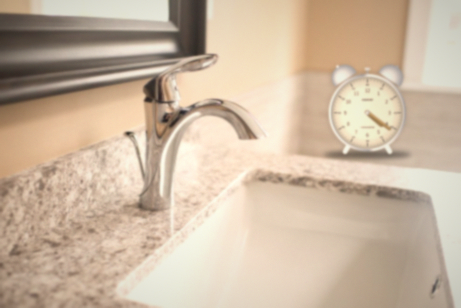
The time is 4:21
